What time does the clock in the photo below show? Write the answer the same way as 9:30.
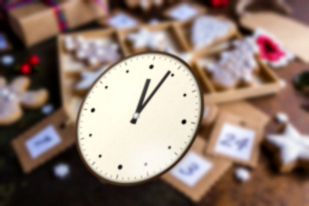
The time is 12:04
